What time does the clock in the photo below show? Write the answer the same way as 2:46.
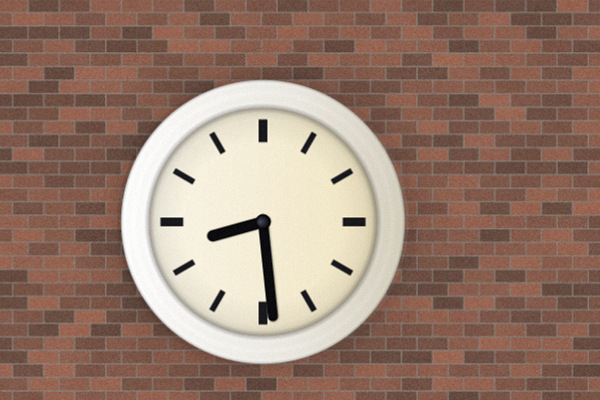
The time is 8:29
